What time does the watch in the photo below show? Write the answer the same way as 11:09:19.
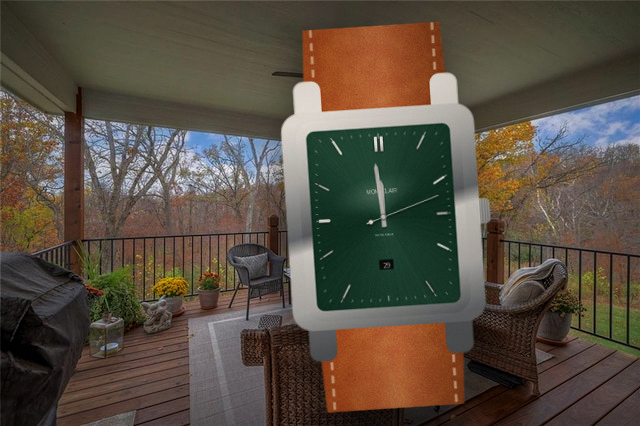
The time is 11:59:12
